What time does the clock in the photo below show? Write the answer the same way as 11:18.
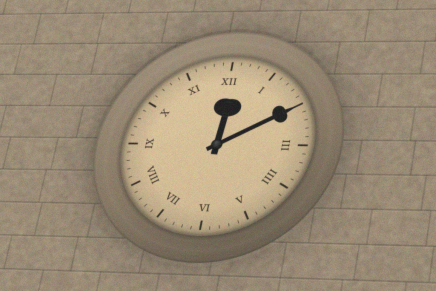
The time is 12:10
